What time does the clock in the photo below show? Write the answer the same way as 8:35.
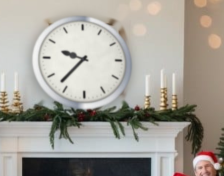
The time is 9:37
